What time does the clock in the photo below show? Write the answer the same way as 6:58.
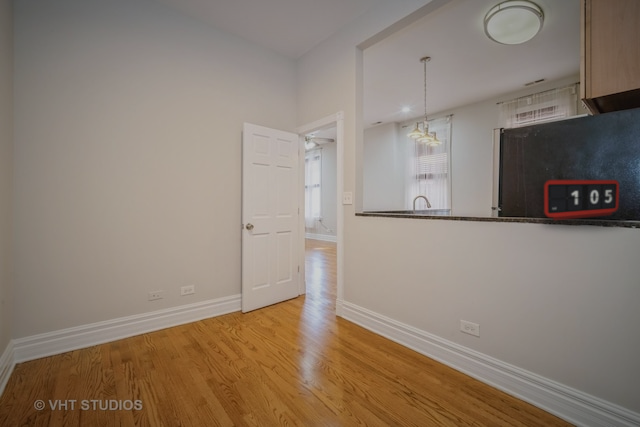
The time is 1:05
